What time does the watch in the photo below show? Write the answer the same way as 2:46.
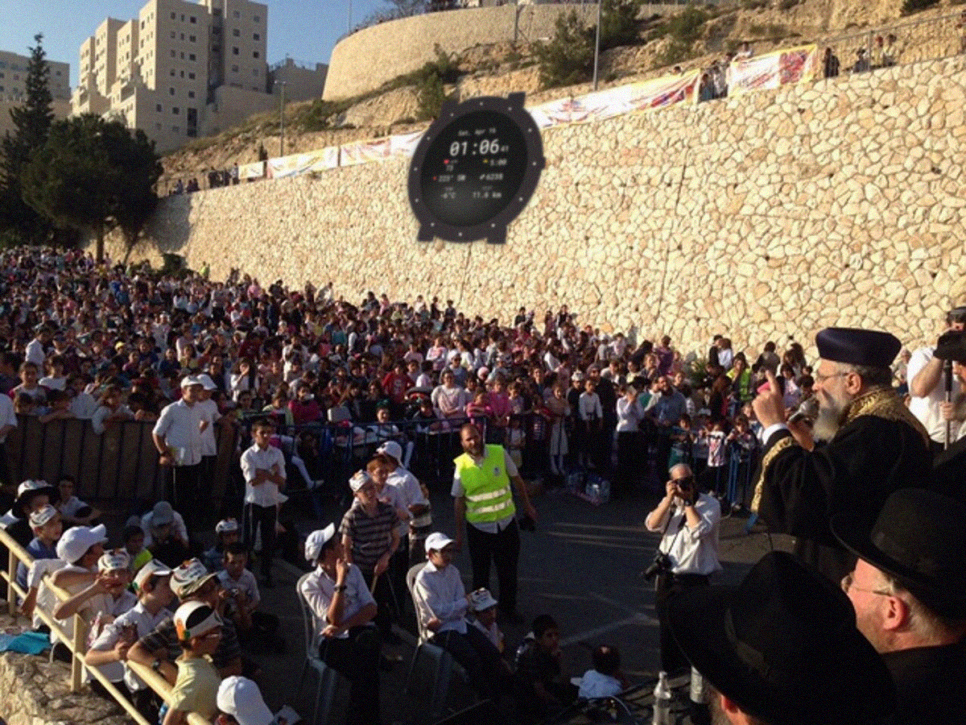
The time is 1:06
